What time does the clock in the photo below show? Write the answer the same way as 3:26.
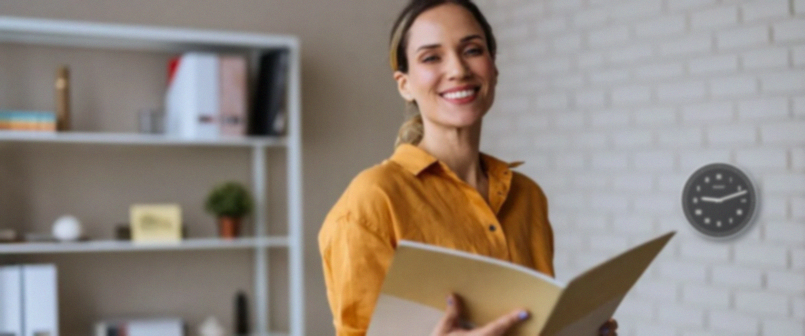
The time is 9:12
